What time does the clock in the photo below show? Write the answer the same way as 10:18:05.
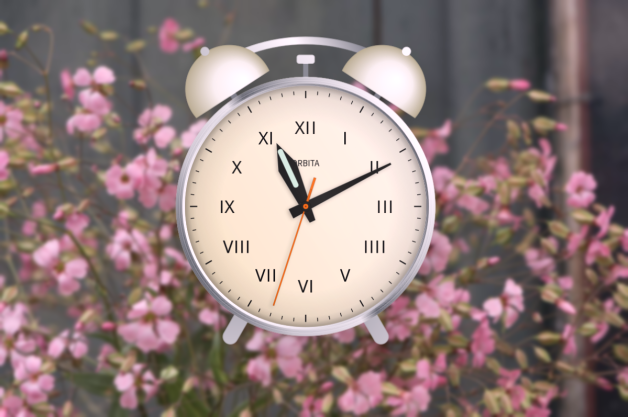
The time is 11:10:33
